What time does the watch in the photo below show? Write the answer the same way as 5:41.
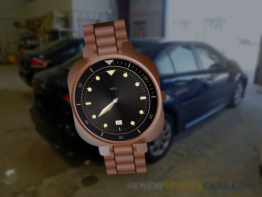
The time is 7:39
